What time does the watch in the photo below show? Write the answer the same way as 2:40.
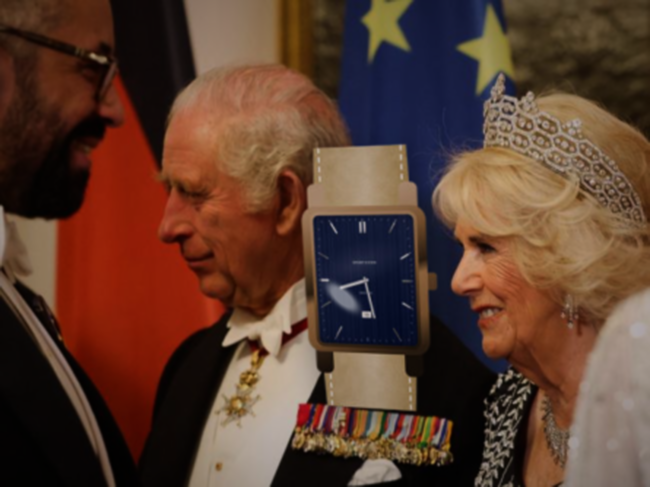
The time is 8:28
